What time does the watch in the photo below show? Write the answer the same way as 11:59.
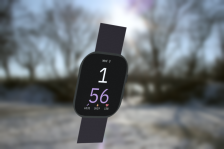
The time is 1:56
